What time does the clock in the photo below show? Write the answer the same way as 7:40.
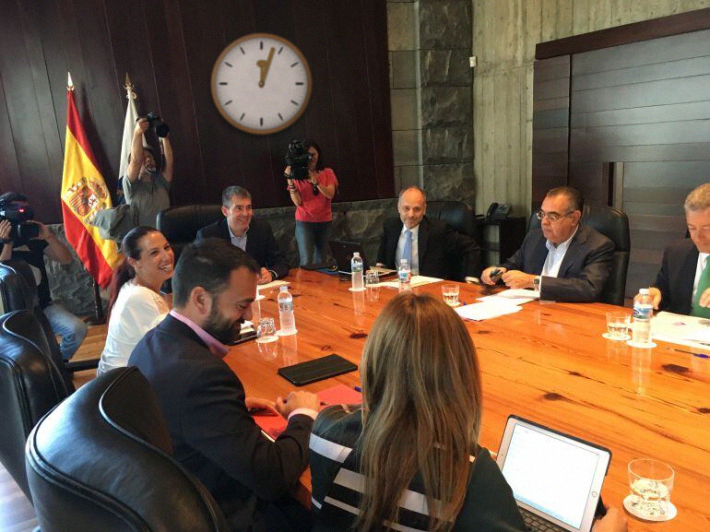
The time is 12:03
